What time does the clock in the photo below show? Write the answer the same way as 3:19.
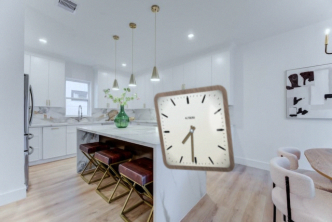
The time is 7:31
